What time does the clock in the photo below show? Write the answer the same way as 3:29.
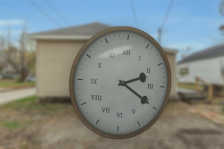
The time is 2:20
